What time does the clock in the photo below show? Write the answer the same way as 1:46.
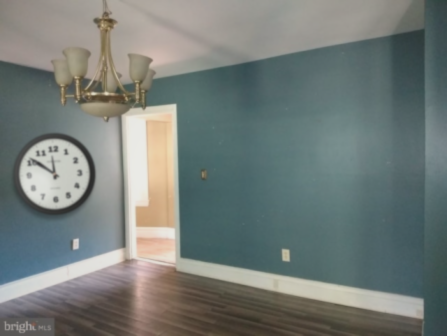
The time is 11:51
